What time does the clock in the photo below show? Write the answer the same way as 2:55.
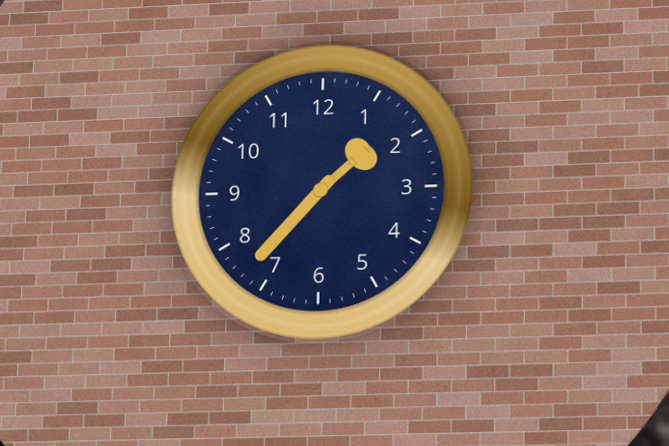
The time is 1:37
